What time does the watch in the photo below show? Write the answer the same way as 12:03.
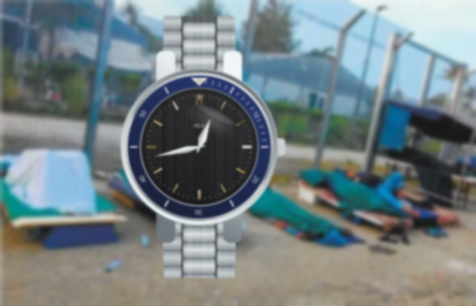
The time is 12:43
